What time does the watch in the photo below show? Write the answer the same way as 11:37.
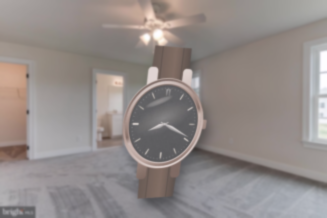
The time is 8:19
